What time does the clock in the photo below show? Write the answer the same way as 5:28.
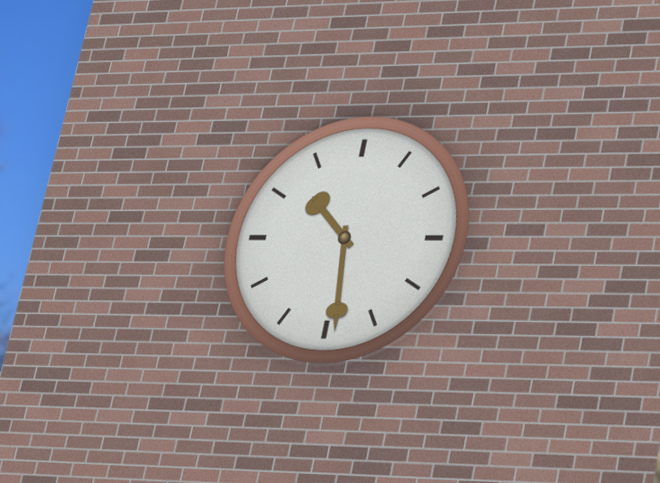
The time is 10:29
